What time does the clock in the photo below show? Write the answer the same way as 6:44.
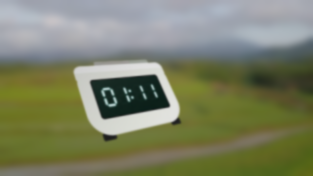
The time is 1:11
